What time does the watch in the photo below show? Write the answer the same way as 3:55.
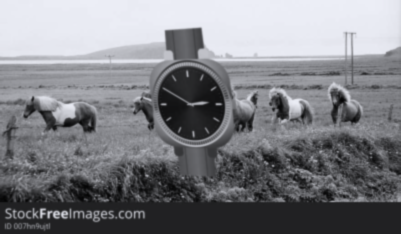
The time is 2:50
